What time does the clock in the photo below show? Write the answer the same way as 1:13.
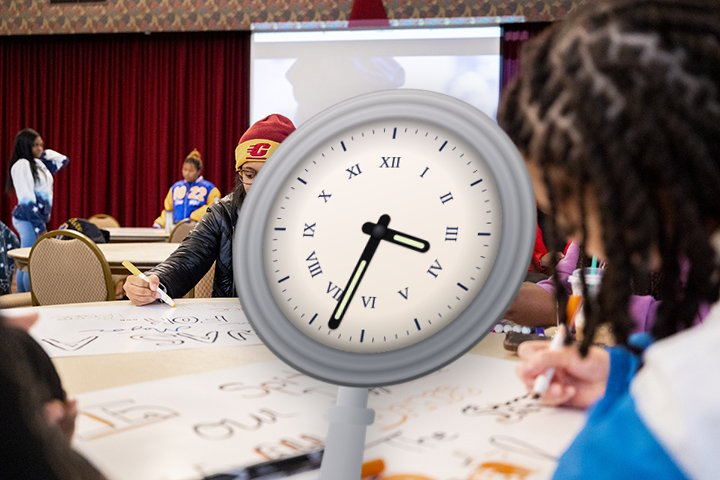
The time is 3:33
